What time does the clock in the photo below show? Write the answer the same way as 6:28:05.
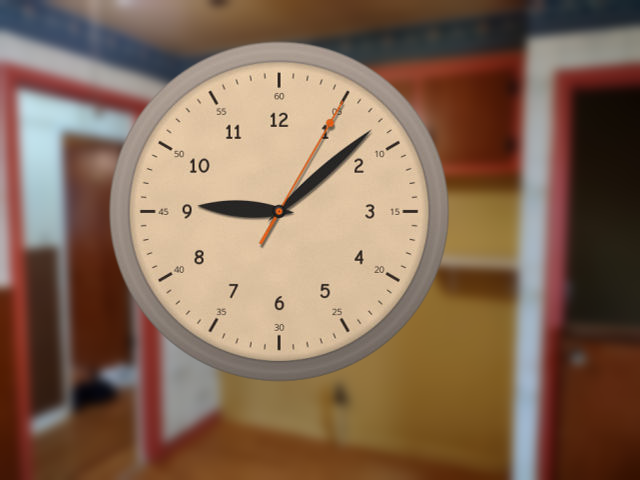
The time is 9:08:05
